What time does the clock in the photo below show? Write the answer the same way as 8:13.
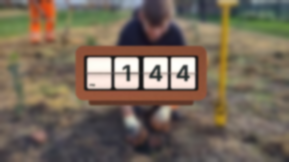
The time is 1:44
